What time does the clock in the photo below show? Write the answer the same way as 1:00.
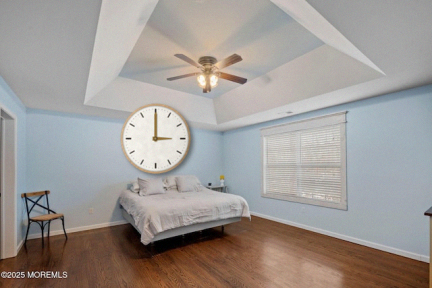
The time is 3:00
